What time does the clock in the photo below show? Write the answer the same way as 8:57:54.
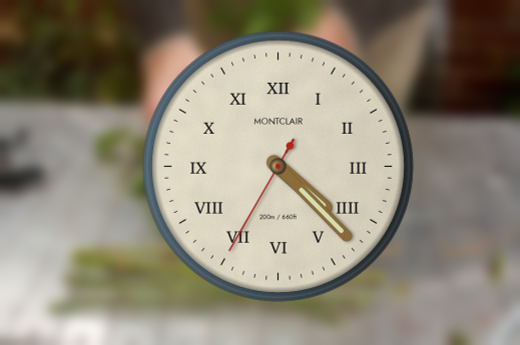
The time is 4:22:35
